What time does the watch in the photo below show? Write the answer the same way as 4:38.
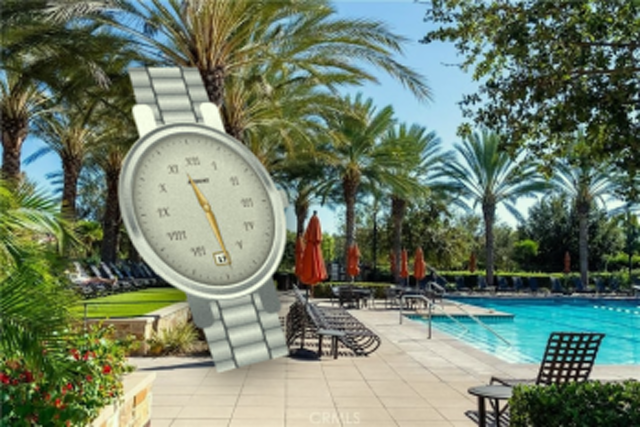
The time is 11:29
